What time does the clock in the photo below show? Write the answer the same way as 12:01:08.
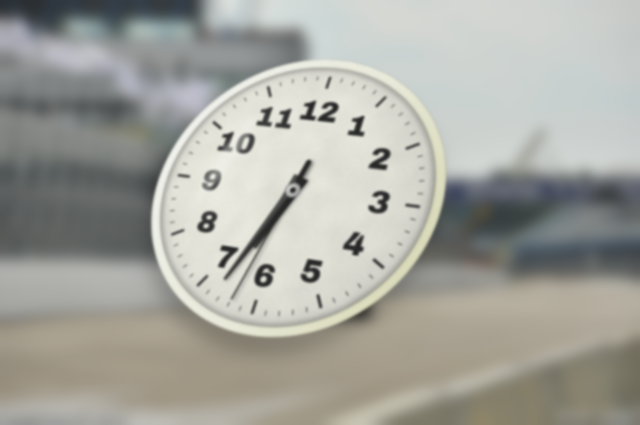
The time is 6:33:32
